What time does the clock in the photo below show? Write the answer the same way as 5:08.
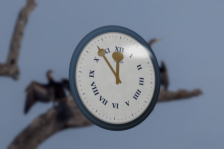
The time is 11:53
